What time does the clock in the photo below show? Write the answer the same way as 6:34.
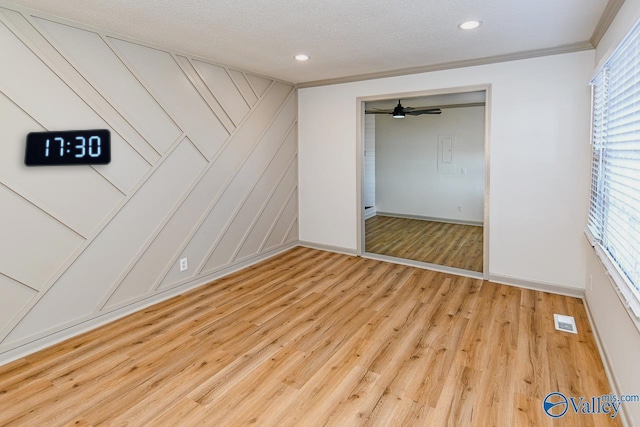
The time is 17:30
